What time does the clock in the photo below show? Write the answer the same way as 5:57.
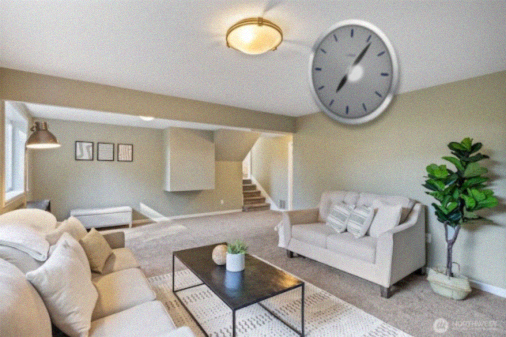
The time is 7:06
